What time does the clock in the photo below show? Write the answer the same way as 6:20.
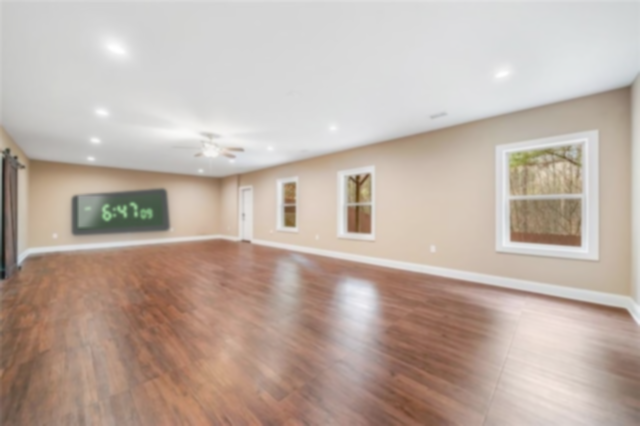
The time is 6:47
